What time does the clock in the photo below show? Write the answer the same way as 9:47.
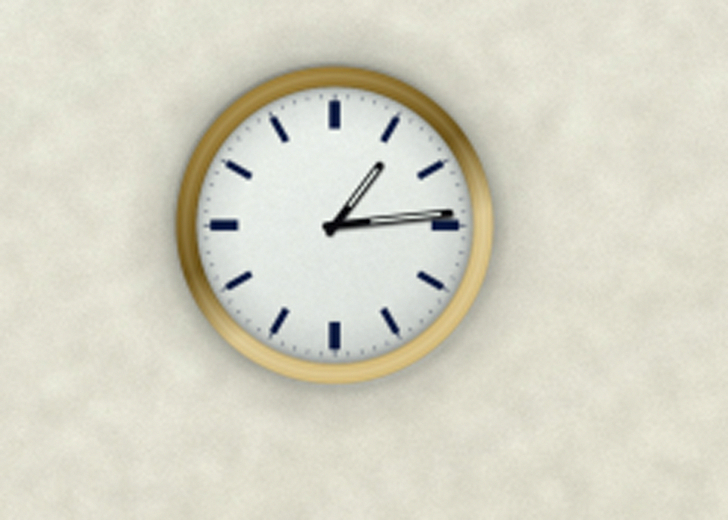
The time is 1:14
